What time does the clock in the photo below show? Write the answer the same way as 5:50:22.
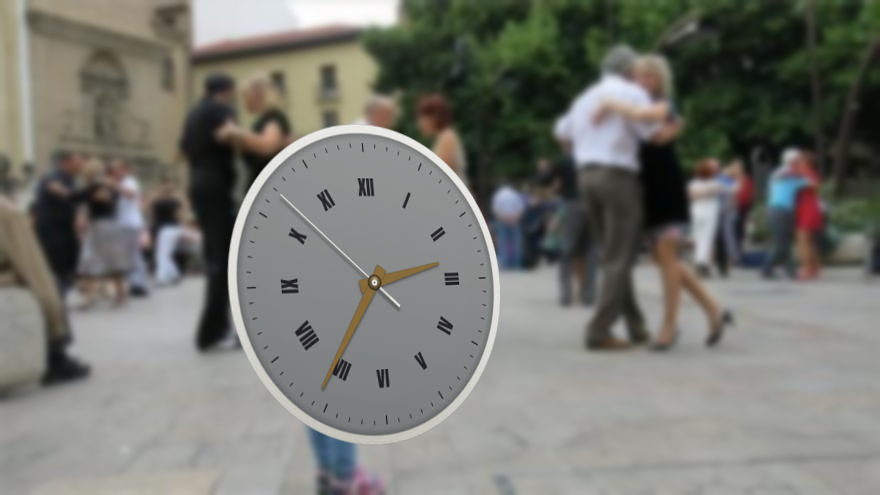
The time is 2:35:52
